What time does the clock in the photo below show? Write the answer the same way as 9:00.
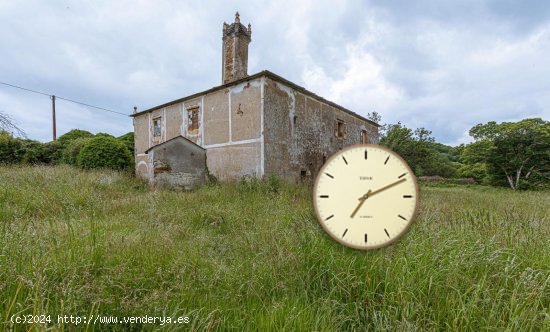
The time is 7:11
